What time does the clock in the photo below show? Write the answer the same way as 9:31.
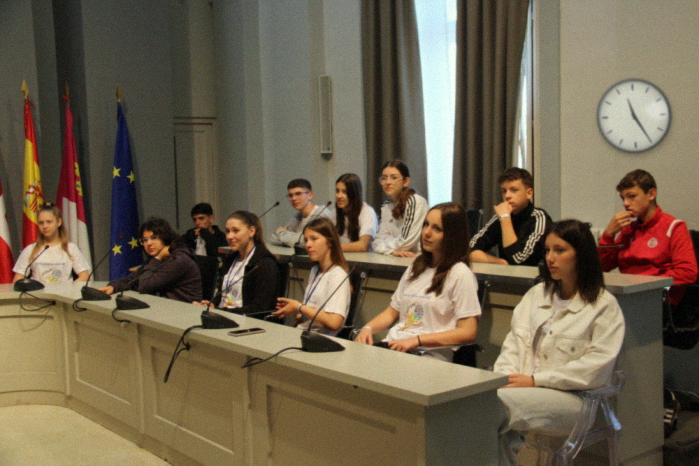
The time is 11:25
